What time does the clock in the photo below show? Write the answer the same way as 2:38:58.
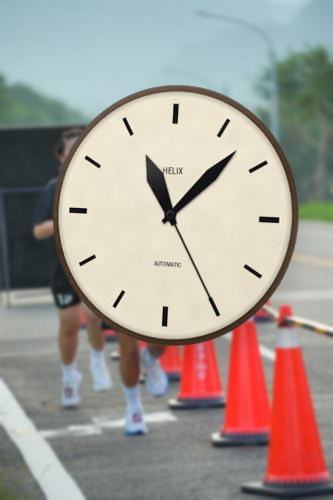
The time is 11:07:25
